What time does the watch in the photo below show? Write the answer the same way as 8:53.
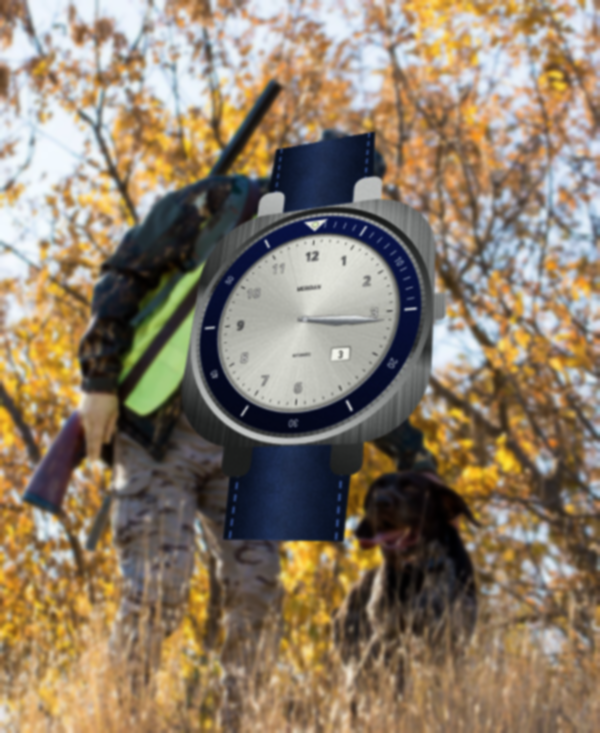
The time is 3:16
